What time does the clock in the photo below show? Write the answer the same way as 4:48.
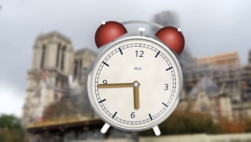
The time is 5:44
